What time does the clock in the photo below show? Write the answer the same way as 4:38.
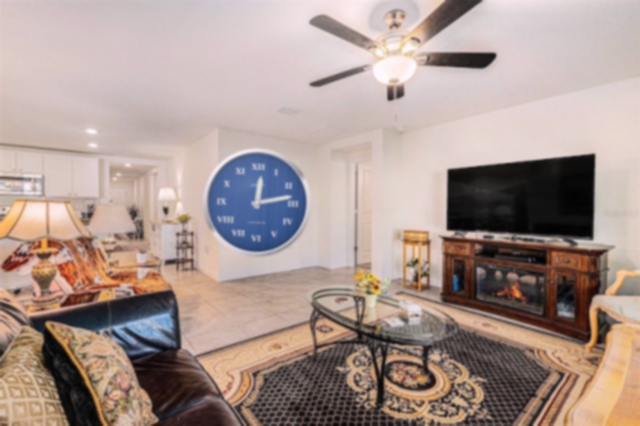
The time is 12:13
